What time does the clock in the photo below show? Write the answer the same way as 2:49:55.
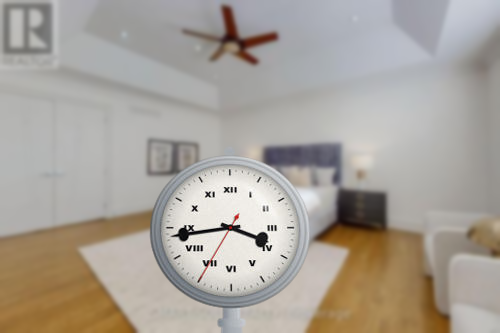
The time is 3:43:35
